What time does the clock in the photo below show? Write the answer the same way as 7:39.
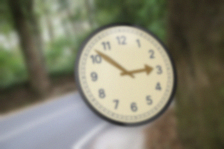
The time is 2:52
